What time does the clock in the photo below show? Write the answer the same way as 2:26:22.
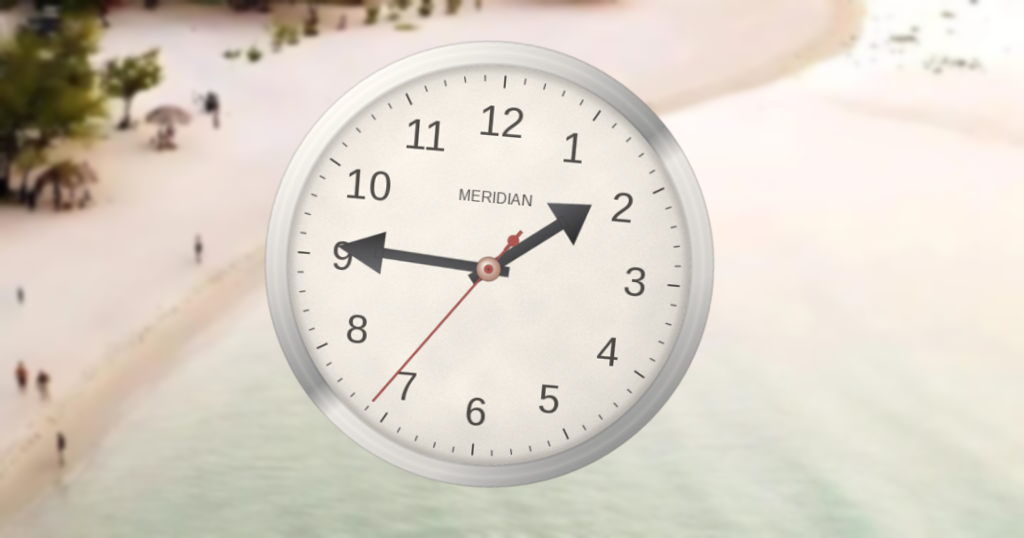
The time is 1:45:36
